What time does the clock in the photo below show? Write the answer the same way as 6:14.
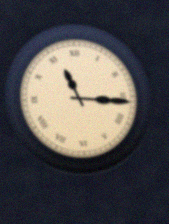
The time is 11:16
